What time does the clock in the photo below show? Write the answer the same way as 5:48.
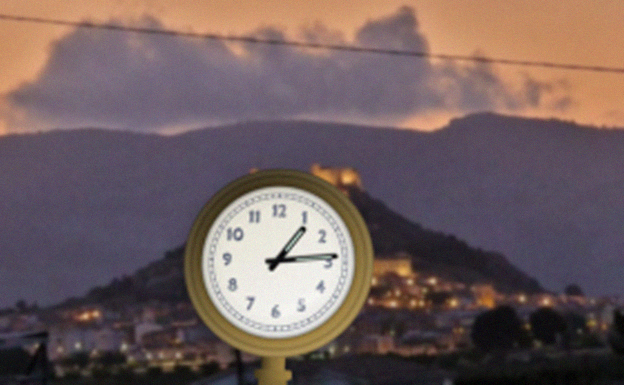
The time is 1:14
